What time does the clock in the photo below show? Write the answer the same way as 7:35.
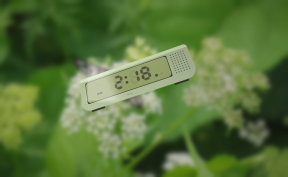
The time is 2:18
